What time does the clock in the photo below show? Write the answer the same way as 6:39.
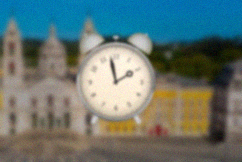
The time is 1:58
